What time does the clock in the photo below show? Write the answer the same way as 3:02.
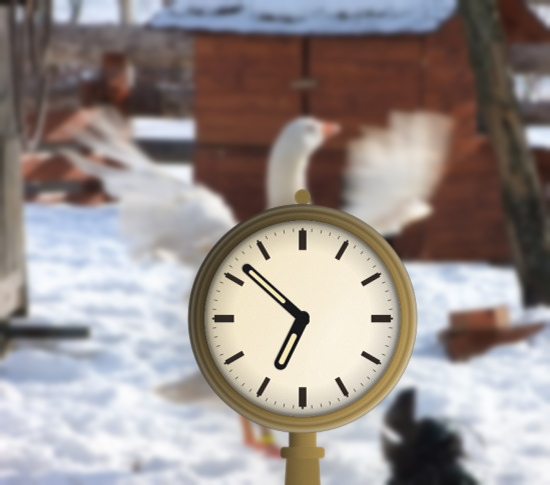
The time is 6:52
